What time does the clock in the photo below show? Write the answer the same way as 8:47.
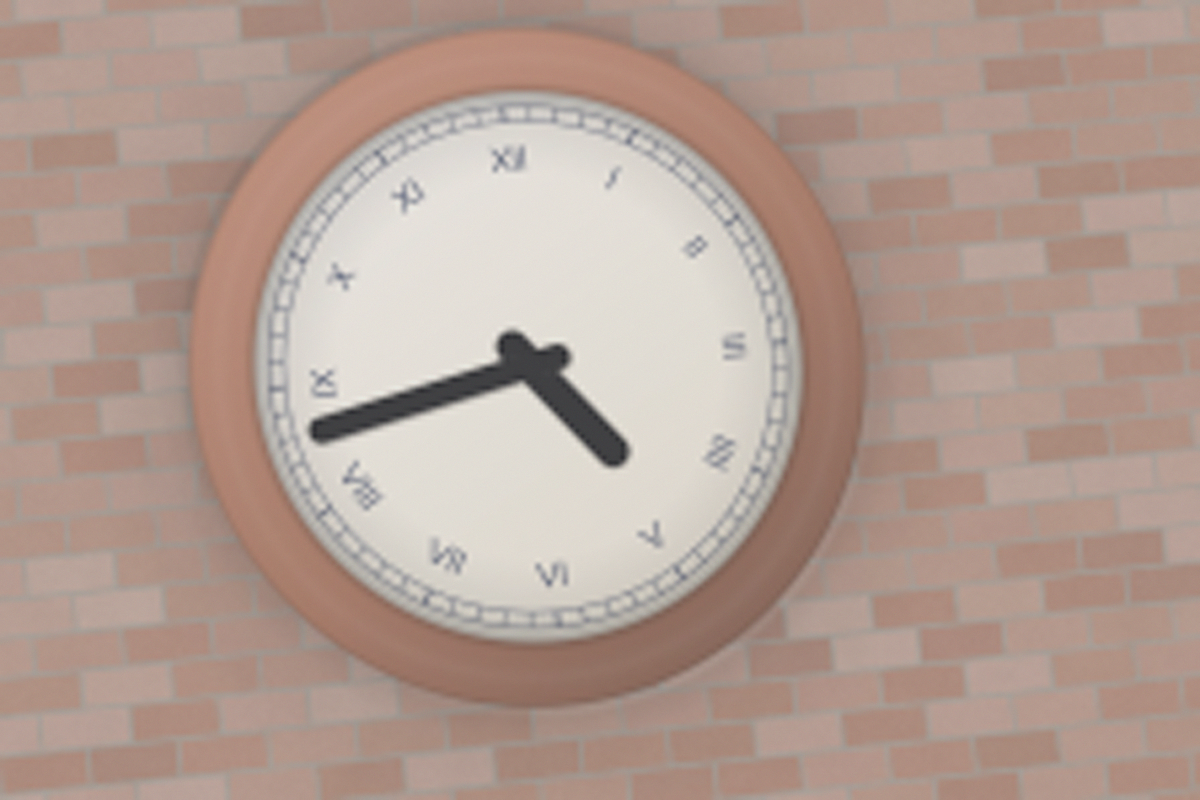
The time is 4:43
